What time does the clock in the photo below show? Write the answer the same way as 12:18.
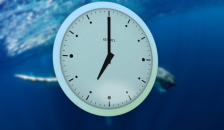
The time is 7:00
